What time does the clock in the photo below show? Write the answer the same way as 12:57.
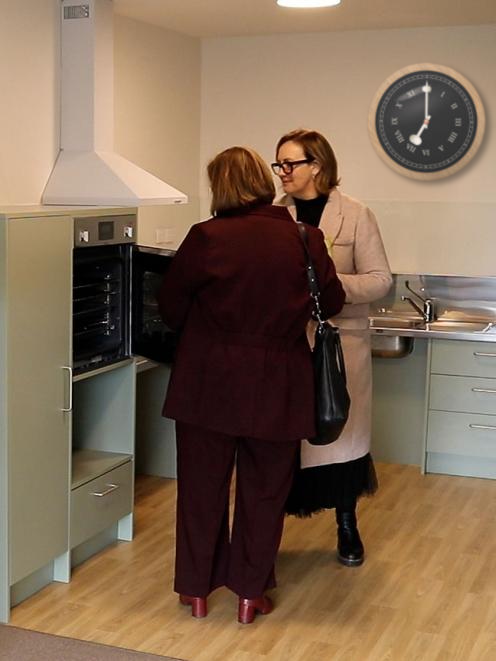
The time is 7:00
